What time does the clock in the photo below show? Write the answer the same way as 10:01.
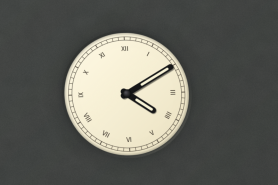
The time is 4:10
